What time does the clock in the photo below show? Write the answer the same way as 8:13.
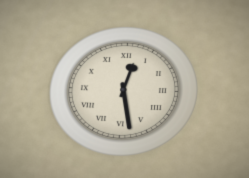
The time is 12:28
